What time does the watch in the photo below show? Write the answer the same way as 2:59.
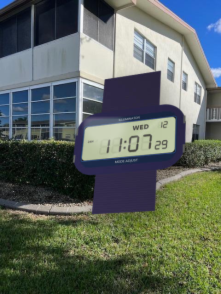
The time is 11:07
